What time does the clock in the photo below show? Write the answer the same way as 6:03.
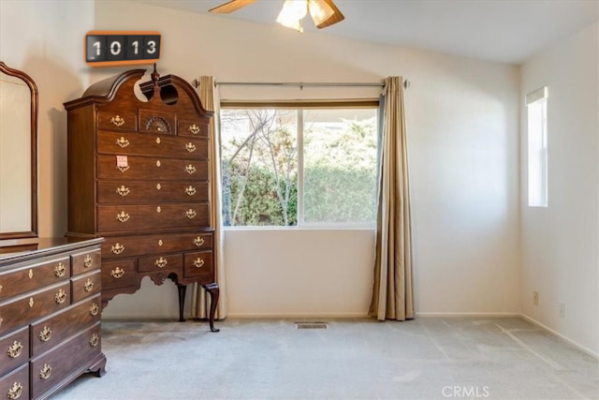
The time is 10:13
